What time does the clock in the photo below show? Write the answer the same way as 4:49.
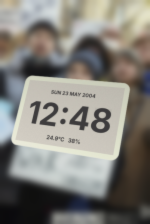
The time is 12:48
